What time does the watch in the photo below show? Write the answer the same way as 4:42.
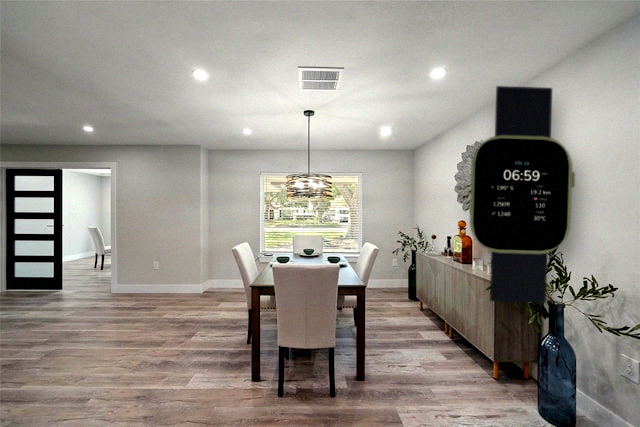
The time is 6:59
